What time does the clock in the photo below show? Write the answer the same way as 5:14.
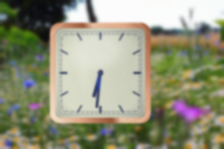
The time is 6:31
